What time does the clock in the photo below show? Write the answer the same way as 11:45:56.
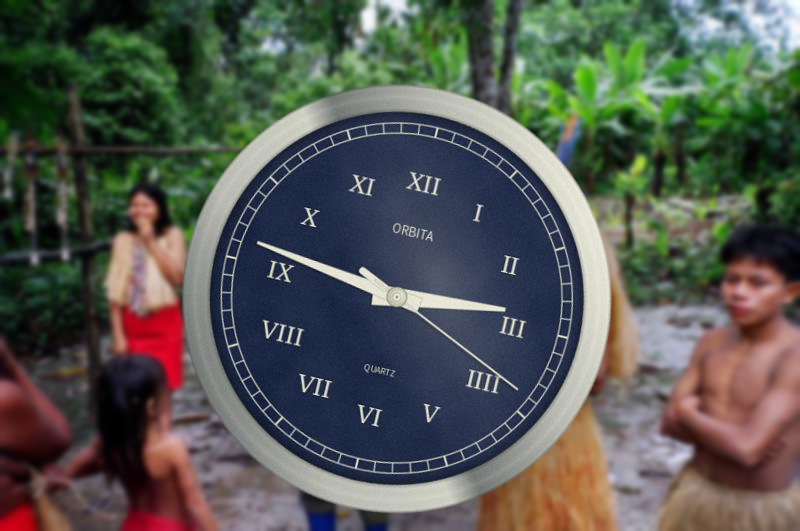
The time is 2:46:19
